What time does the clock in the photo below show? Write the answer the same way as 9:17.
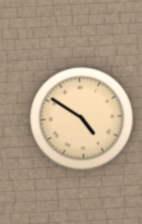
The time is 4:51
